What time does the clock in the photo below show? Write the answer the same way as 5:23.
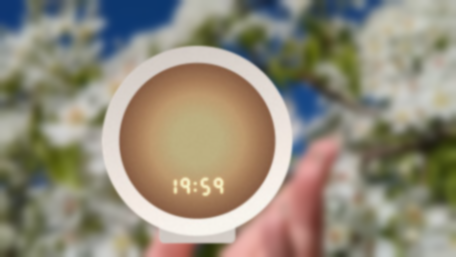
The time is 19:59
